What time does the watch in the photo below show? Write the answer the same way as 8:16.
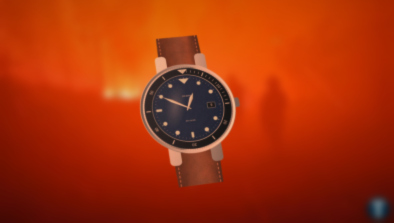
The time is 12:50
